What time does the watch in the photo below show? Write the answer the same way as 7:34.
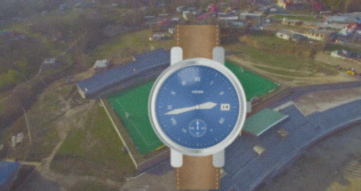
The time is 2:43
